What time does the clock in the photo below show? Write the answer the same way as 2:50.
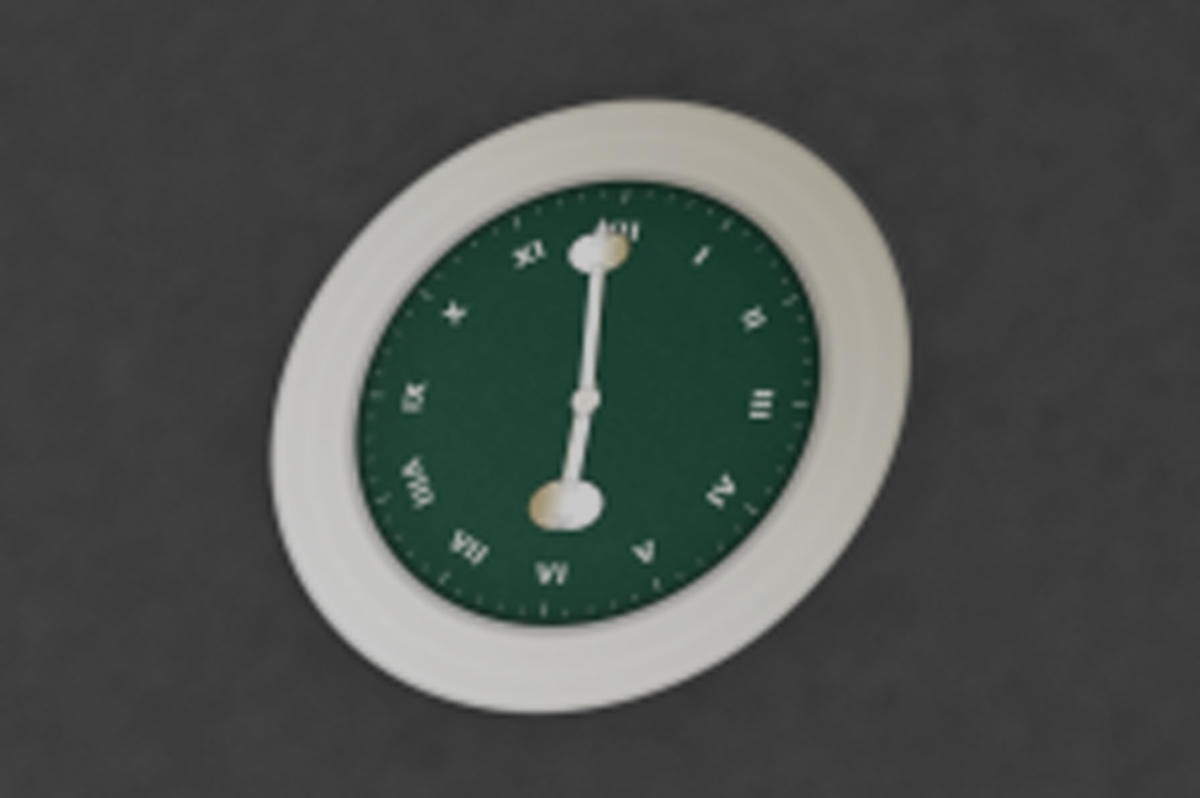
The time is 5:59
